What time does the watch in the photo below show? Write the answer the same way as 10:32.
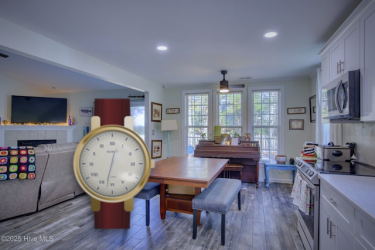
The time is 12:32
